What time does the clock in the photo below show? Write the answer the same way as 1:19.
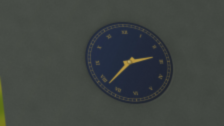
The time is 2:38
